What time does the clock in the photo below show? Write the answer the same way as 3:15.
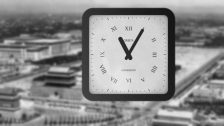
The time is 11:05
